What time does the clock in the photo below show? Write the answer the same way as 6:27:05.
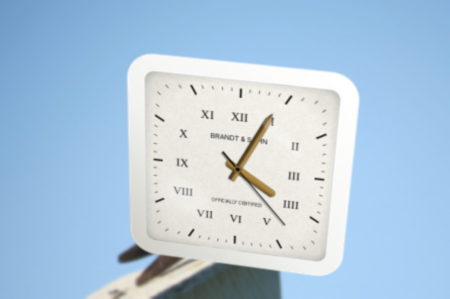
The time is 4:04:23
